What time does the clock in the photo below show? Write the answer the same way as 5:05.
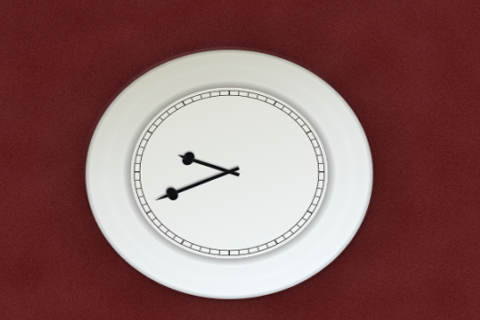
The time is 9:41
